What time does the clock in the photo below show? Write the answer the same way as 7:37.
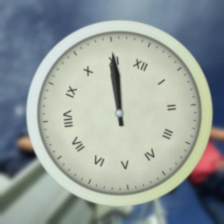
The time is 10:55
